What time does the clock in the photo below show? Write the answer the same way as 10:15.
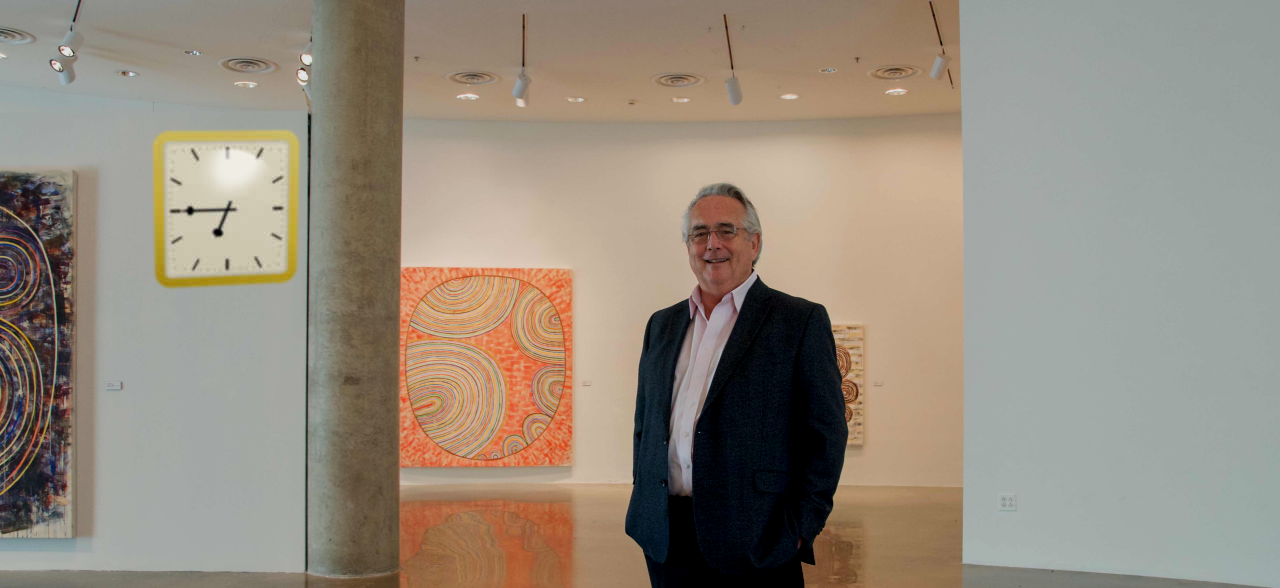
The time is 6:45
